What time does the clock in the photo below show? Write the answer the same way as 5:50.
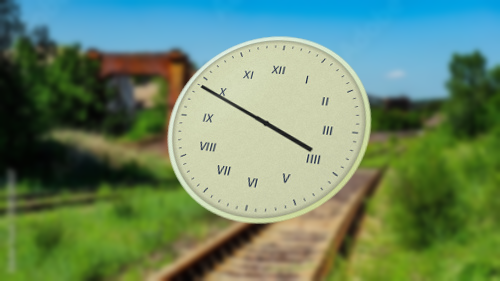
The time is 3:49
